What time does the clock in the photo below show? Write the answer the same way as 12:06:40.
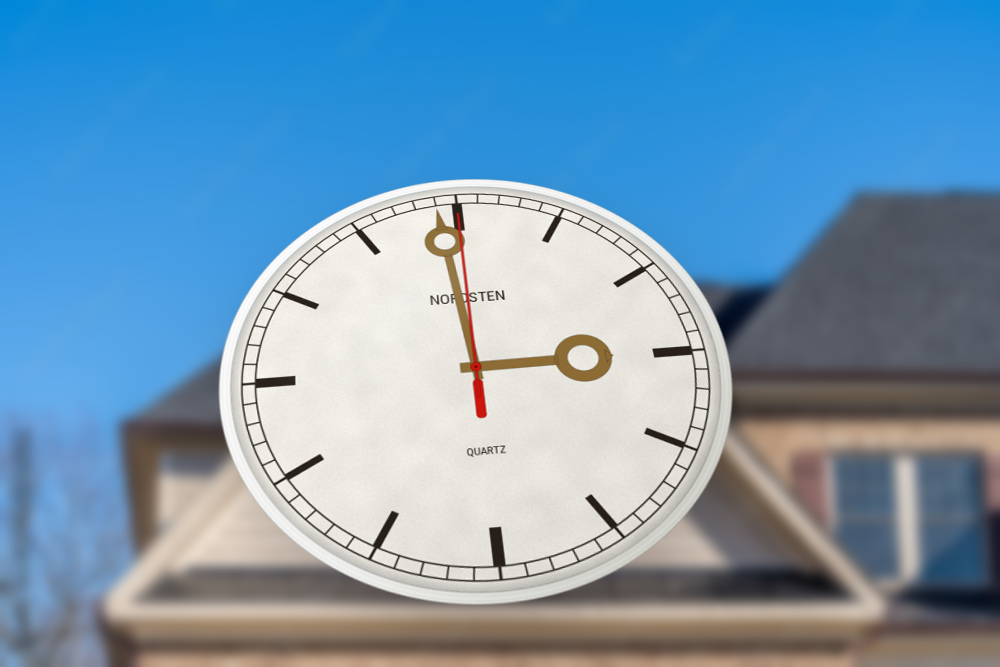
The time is 2:59:00
